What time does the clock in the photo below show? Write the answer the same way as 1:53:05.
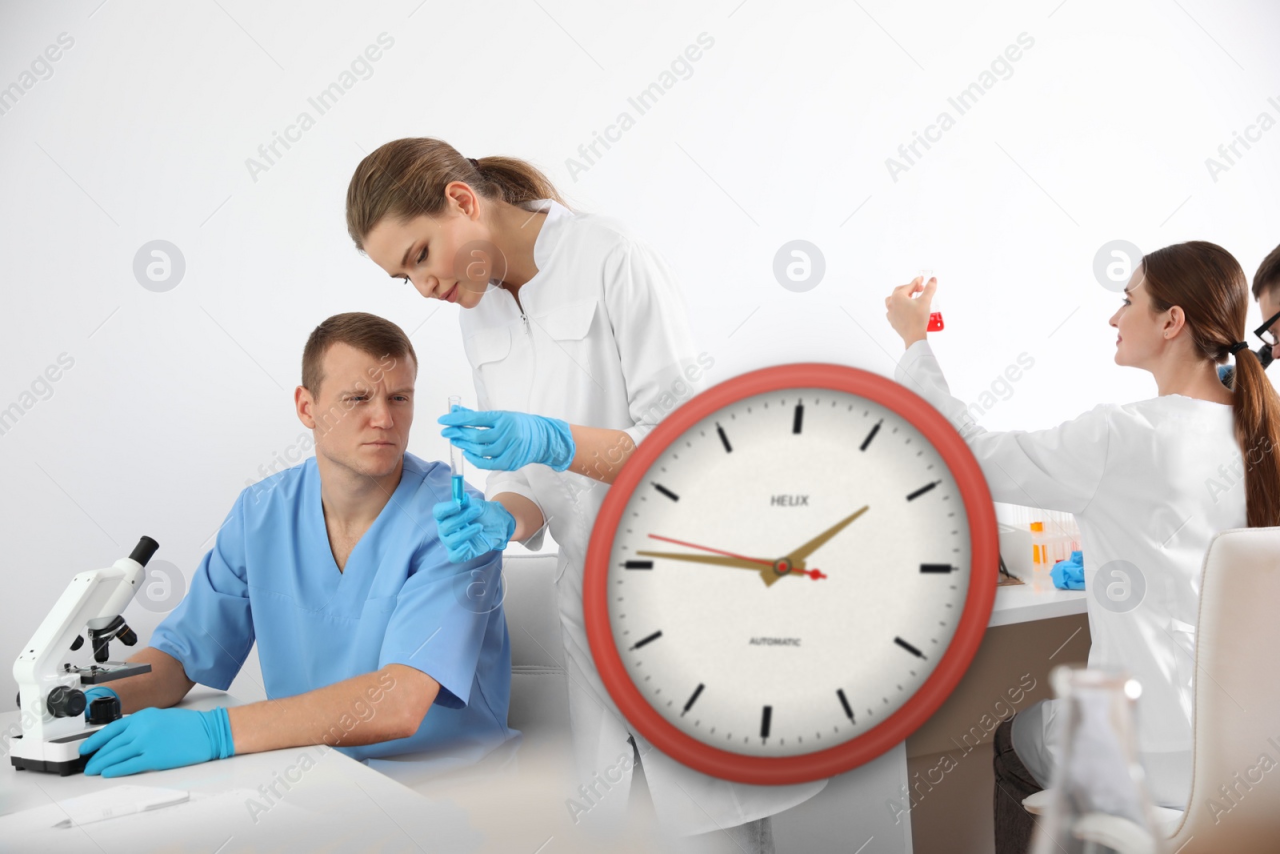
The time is 1:45:47
